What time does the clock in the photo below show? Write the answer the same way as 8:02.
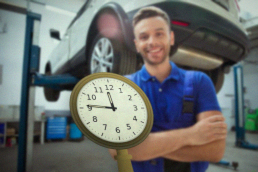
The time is 11:46
